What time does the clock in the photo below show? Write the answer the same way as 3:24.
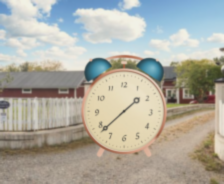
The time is 1:38
